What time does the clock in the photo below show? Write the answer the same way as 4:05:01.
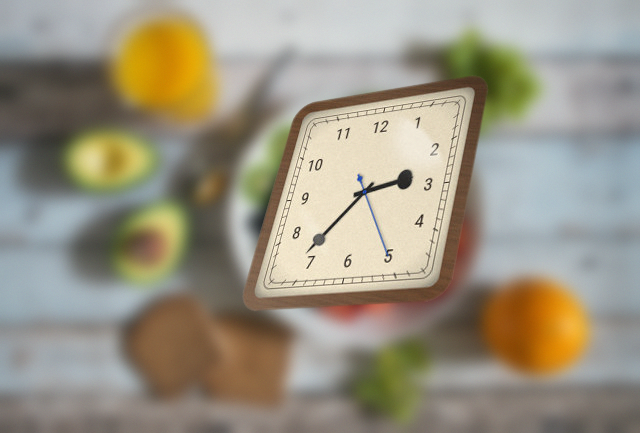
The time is 2:36:25
